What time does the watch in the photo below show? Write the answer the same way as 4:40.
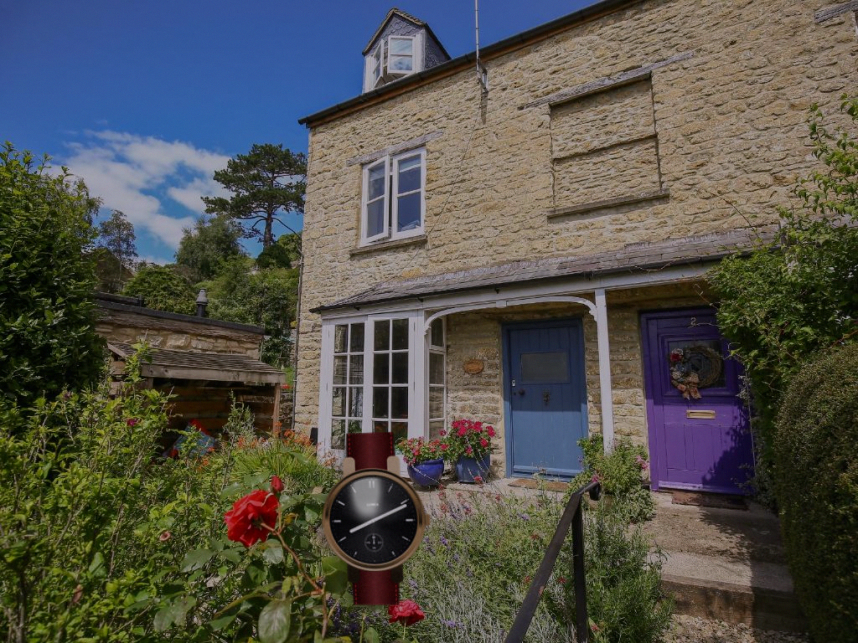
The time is 8:11
